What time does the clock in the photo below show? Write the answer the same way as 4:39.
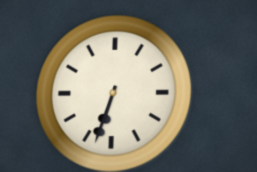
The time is 6:33
